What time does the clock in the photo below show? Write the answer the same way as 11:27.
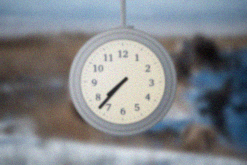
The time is 7:37
